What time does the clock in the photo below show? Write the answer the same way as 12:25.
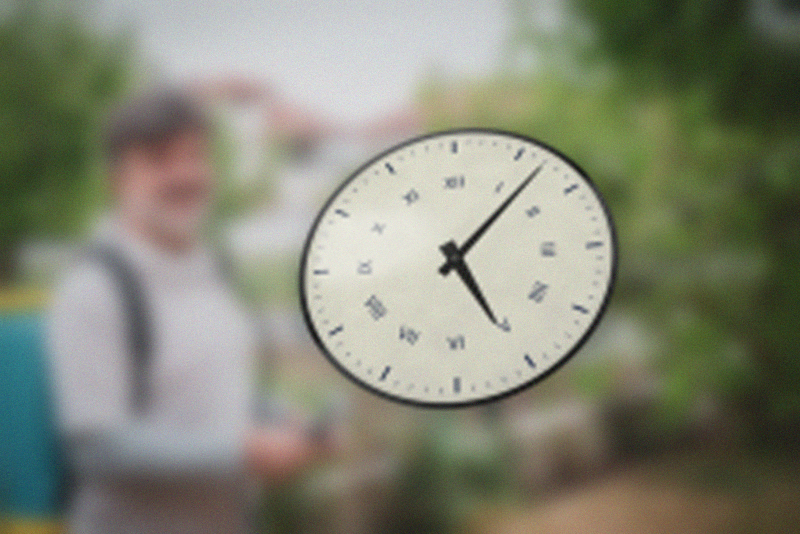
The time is 5:07
